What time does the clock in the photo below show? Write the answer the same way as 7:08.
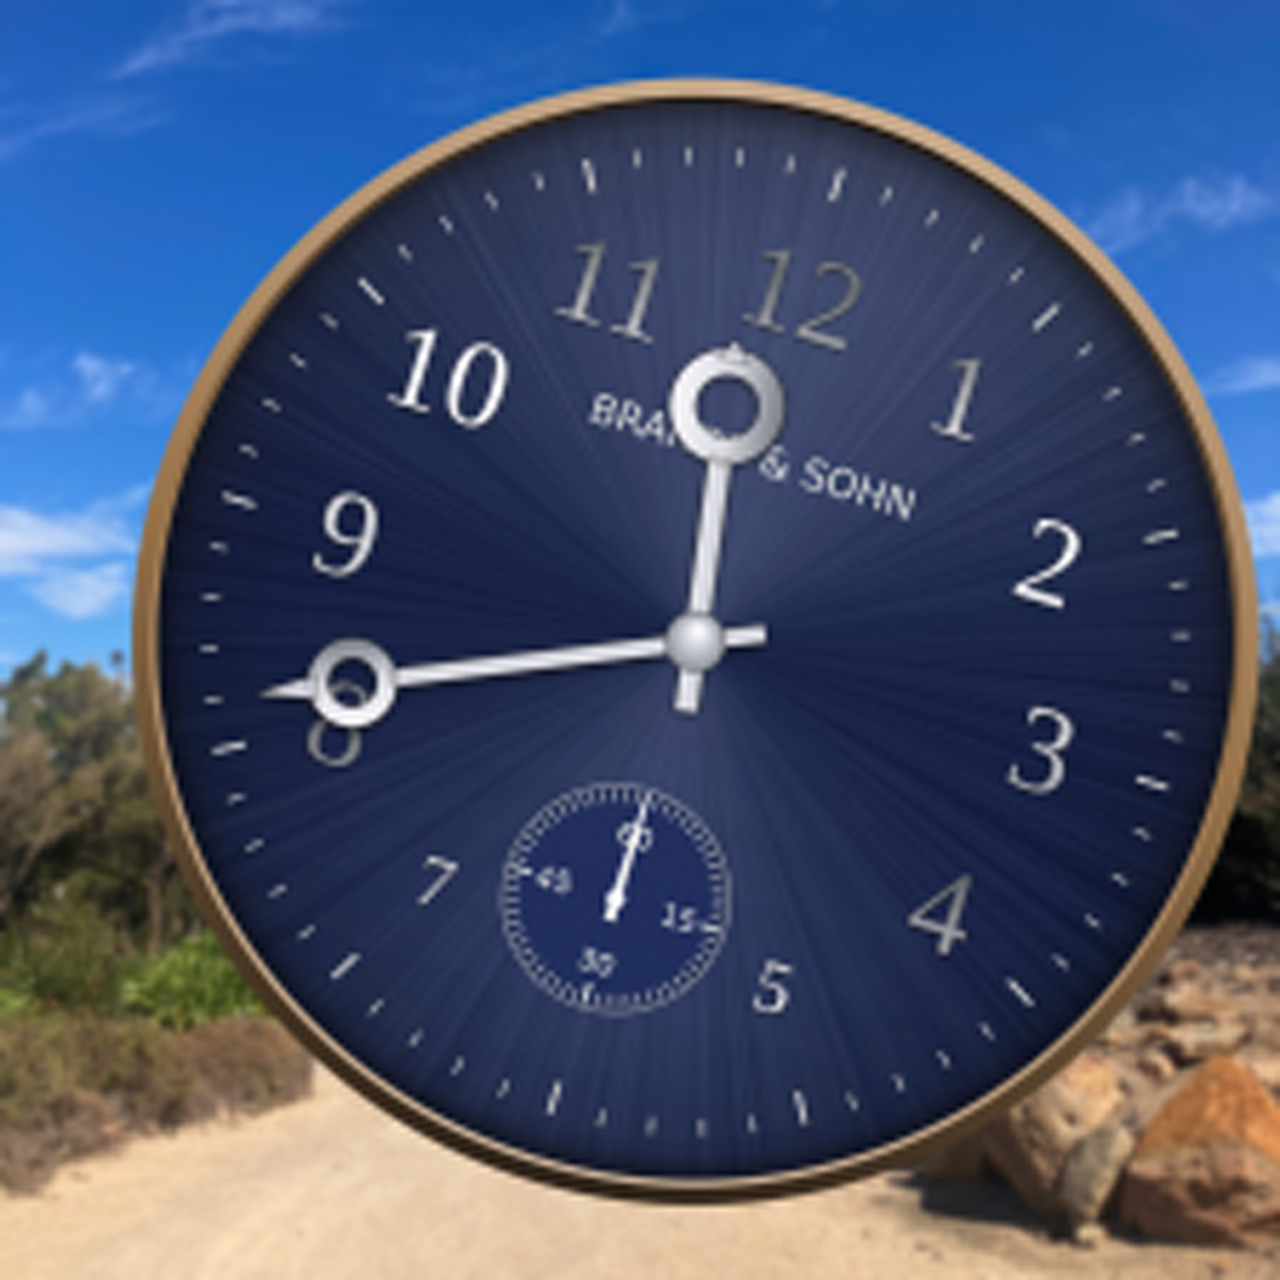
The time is 11:41
